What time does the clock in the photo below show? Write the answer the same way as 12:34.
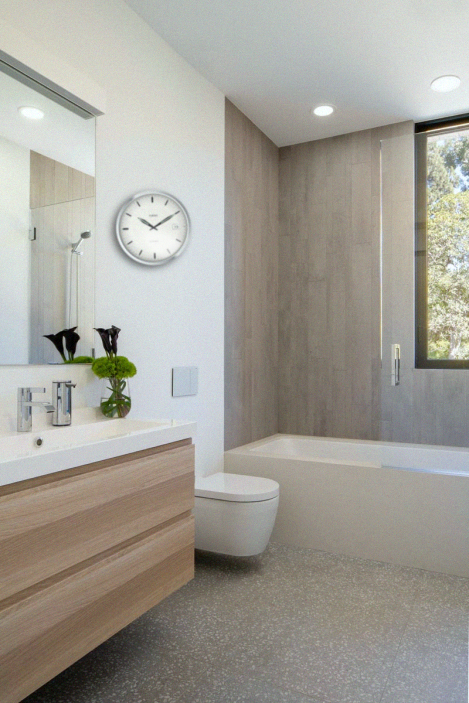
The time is 10:10
